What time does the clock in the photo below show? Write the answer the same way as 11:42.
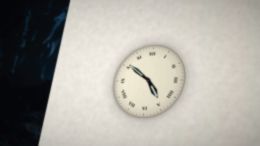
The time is 4:51
